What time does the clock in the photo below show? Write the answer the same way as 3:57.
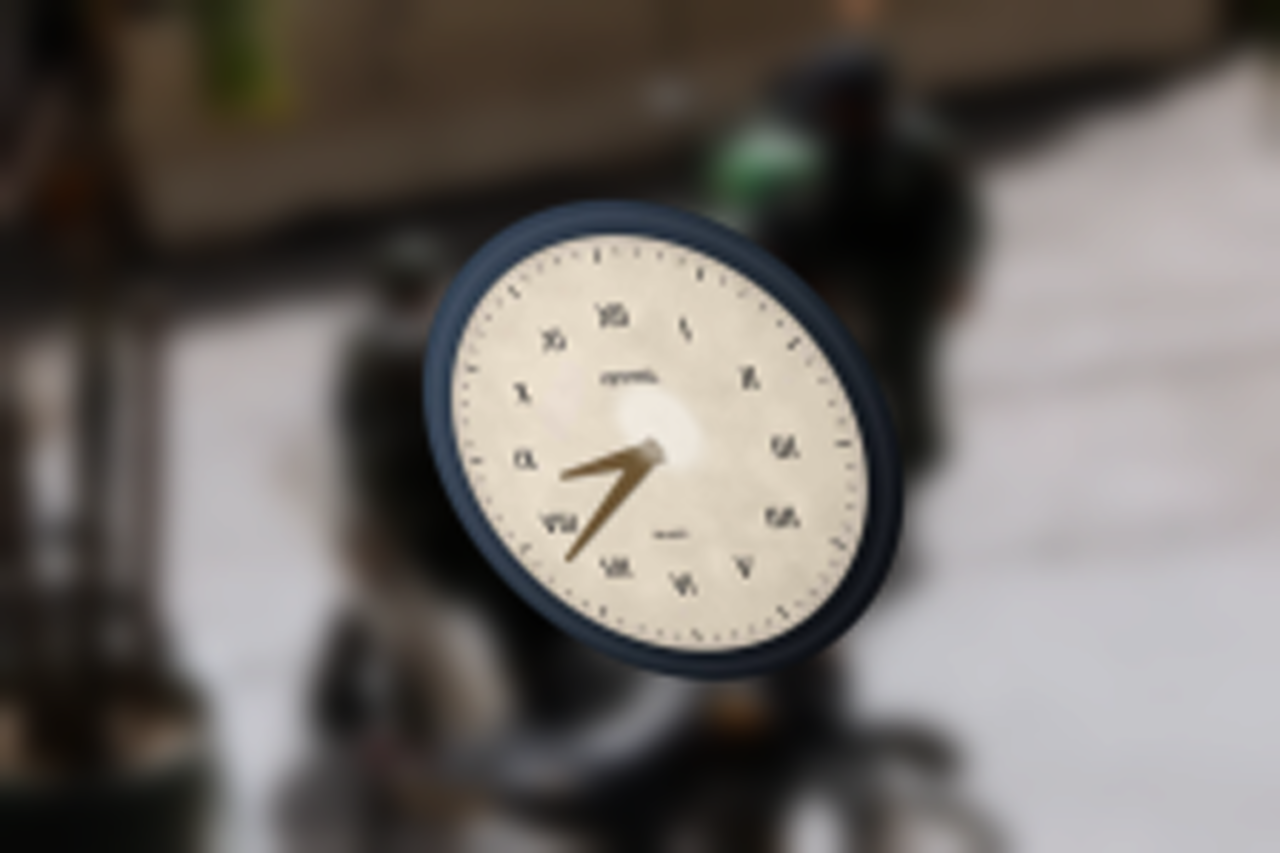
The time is 8:38
